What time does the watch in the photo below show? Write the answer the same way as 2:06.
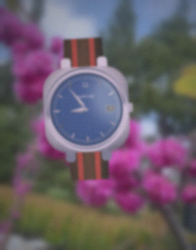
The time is 8:54
